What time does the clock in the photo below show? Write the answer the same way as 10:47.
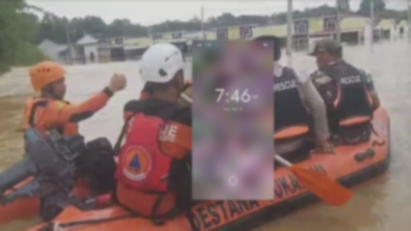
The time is 7:46
